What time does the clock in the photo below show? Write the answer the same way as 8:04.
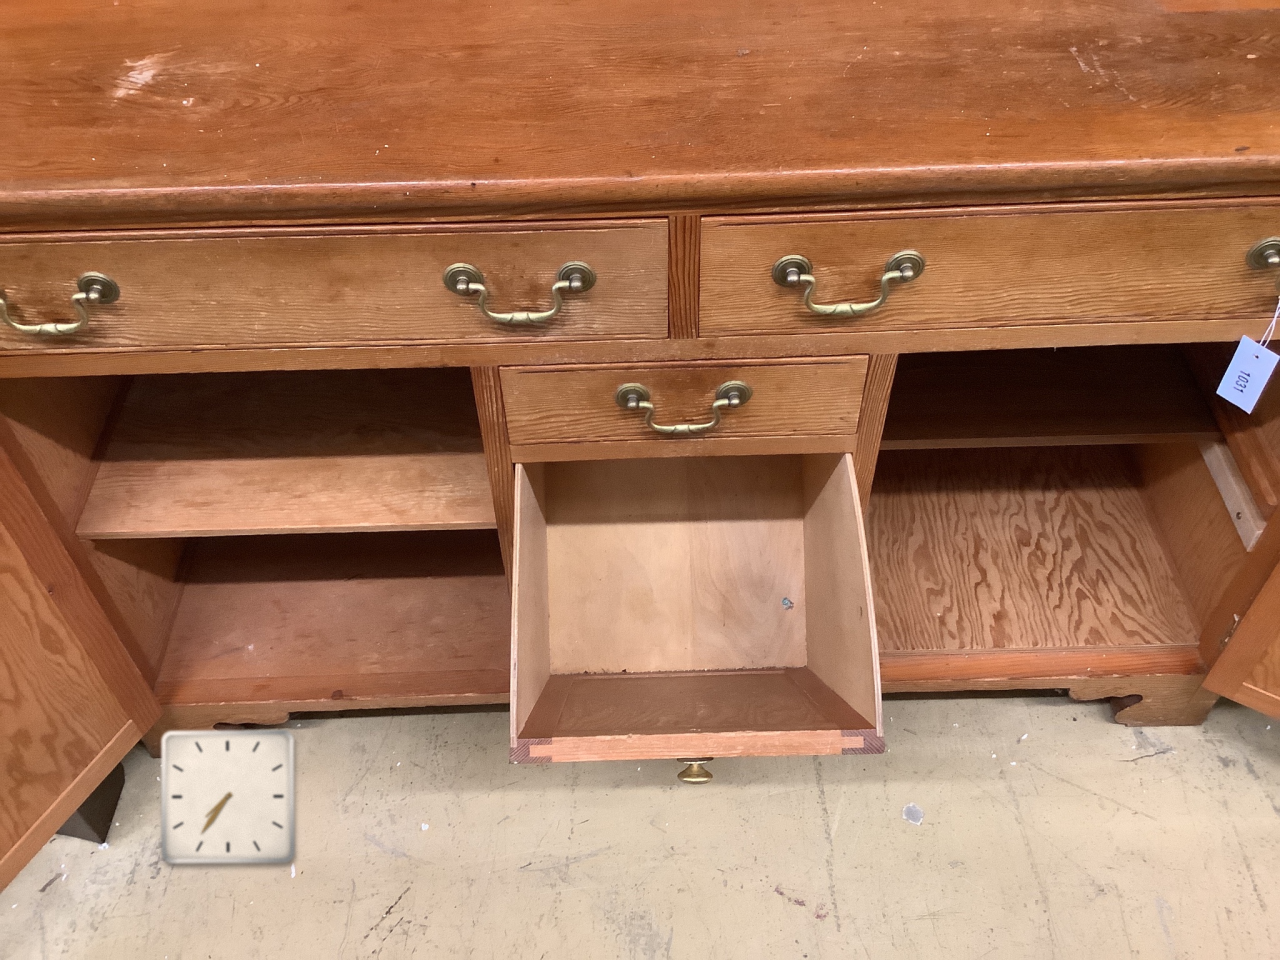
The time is 7:36
